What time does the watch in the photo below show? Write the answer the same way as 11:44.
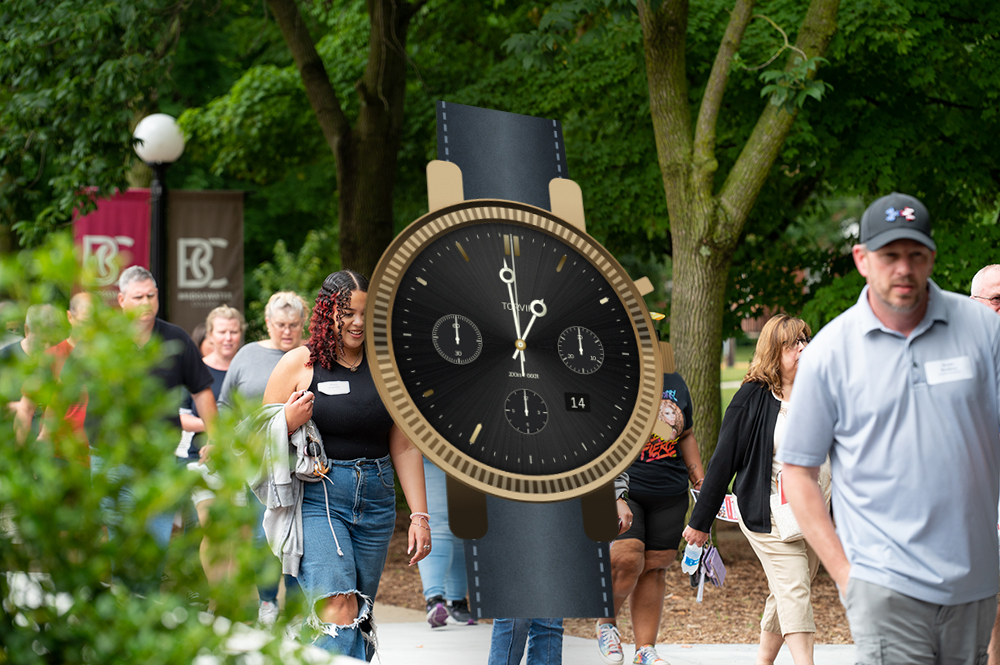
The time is 12:59
